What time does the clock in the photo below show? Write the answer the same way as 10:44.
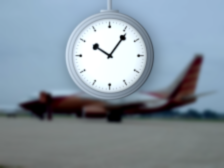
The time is 10:06
